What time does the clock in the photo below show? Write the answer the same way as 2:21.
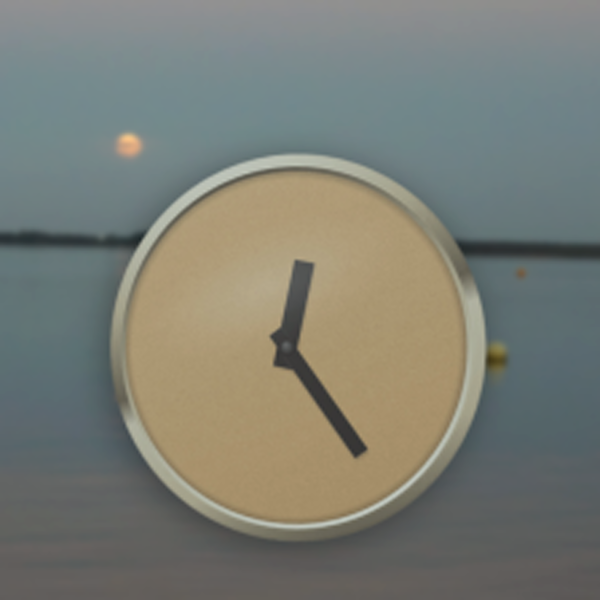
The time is 12:24
